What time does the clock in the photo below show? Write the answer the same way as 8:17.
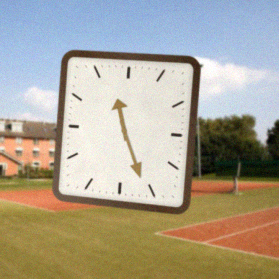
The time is 11:26
